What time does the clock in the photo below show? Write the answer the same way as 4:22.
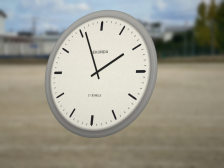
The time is 1:56
